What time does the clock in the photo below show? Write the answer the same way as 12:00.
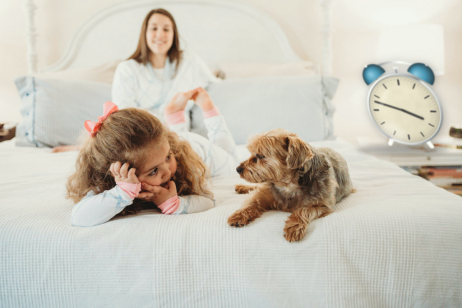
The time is 3:48
